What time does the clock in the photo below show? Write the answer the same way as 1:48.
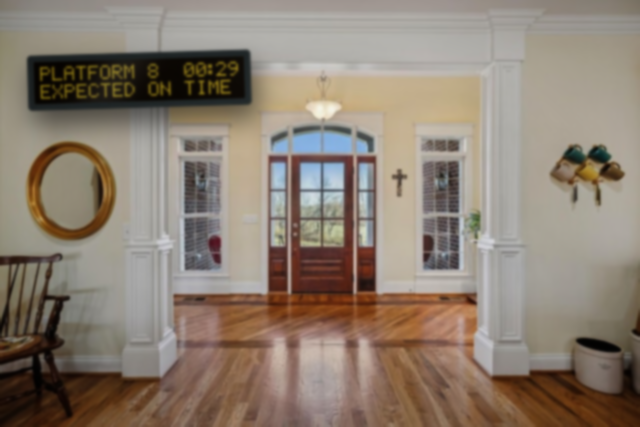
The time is 0:29
